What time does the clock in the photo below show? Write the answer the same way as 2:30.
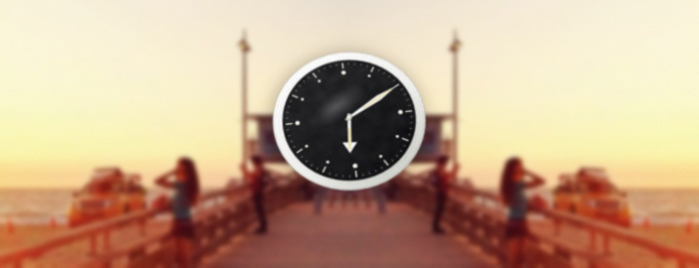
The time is 6:10
